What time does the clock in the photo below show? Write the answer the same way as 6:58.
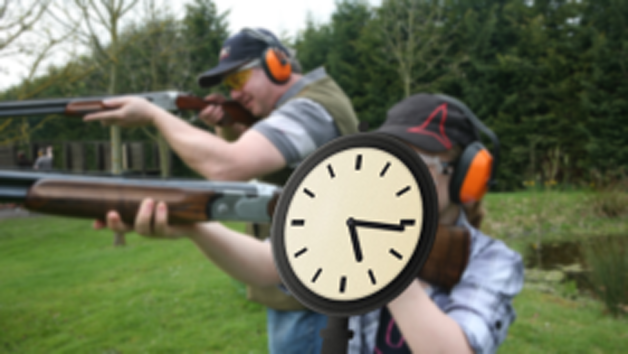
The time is 5:16
